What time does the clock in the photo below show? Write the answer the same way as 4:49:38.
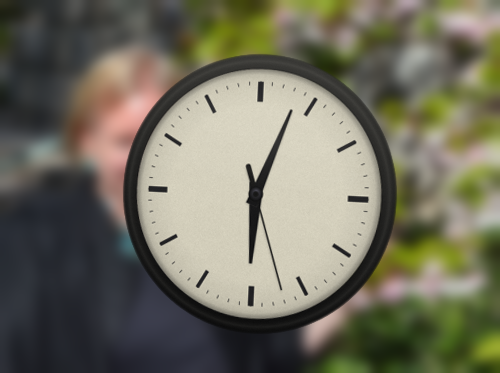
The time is 6:03:27
